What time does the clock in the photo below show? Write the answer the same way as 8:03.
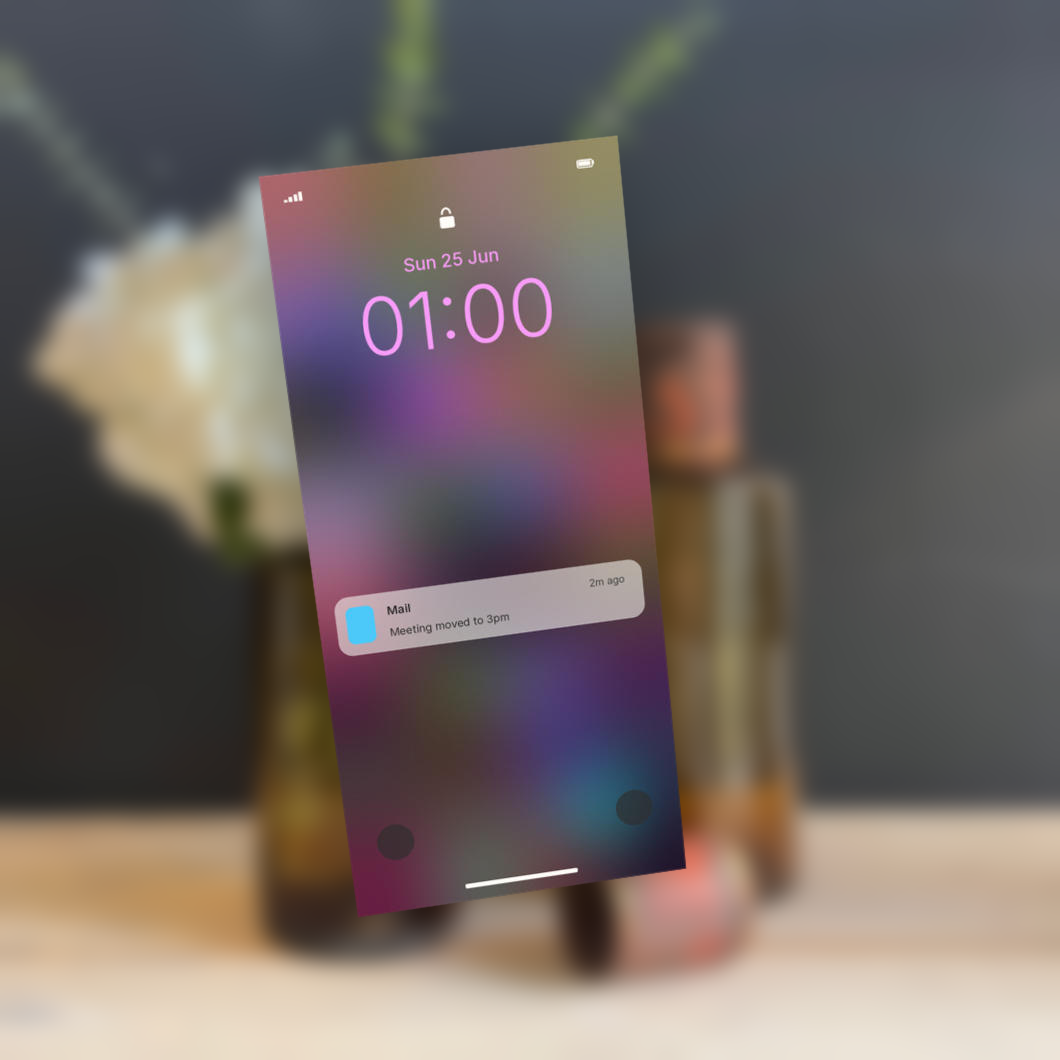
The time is 1:00
